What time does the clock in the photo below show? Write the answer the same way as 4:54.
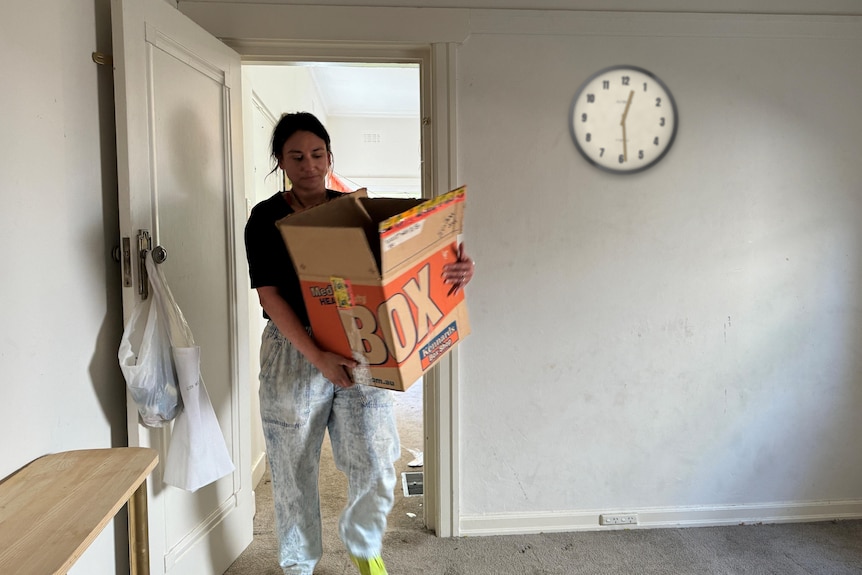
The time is 12:29
